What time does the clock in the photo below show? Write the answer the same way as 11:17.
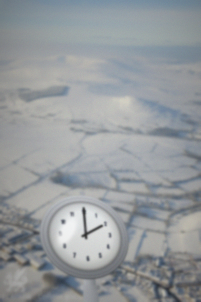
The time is 2:00
